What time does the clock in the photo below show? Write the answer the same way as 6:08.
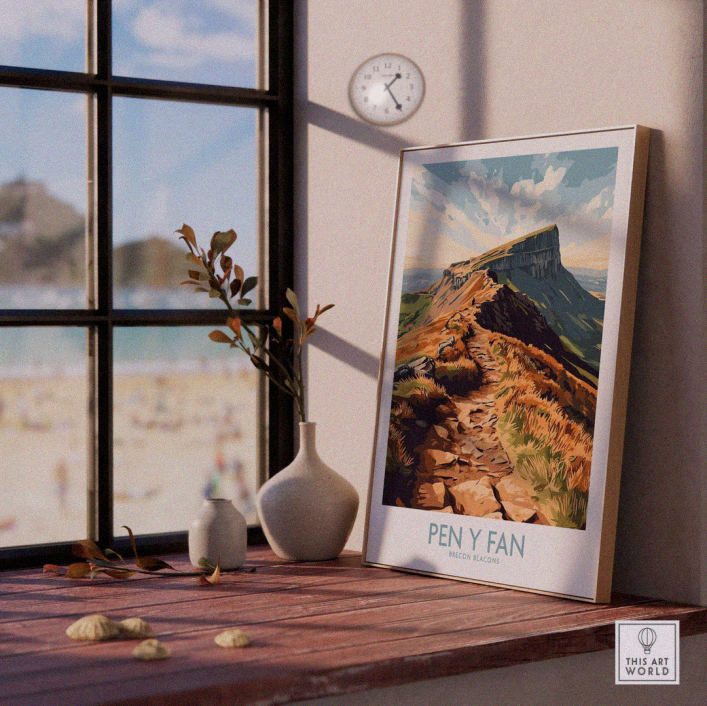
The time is 1:25
